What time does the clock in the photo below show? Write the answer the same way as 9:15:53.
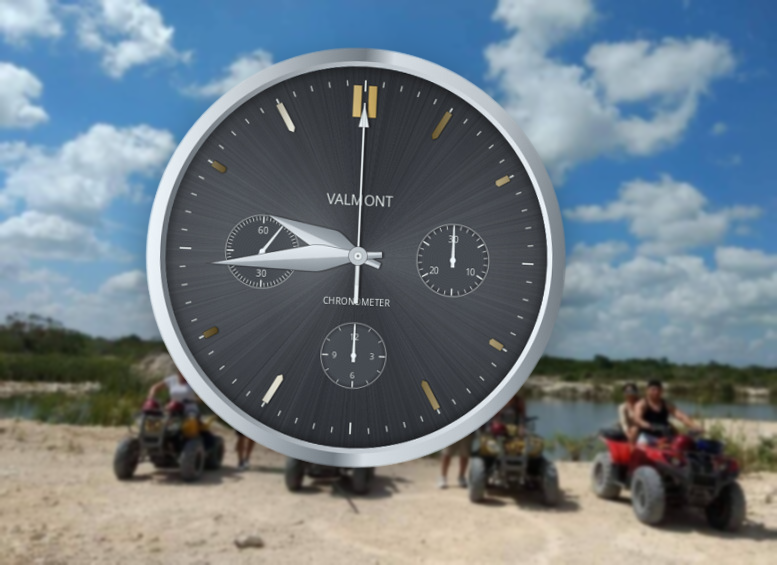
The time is 9:44:06
